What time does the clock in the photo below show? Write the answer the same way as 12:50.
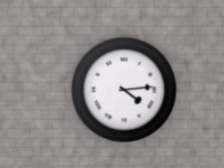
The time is 4:14
